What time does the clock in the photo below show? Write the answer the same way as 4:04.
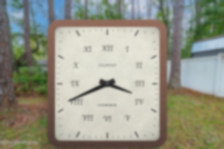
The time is 3:41
